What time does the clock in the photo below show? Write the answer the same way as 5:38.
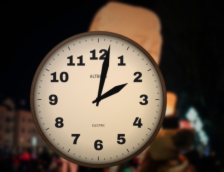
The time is 2:02
